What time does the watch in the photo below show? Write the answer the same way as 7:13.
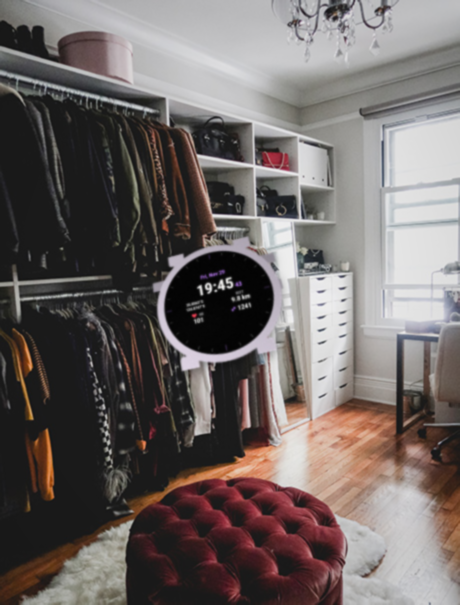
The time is 19:45
